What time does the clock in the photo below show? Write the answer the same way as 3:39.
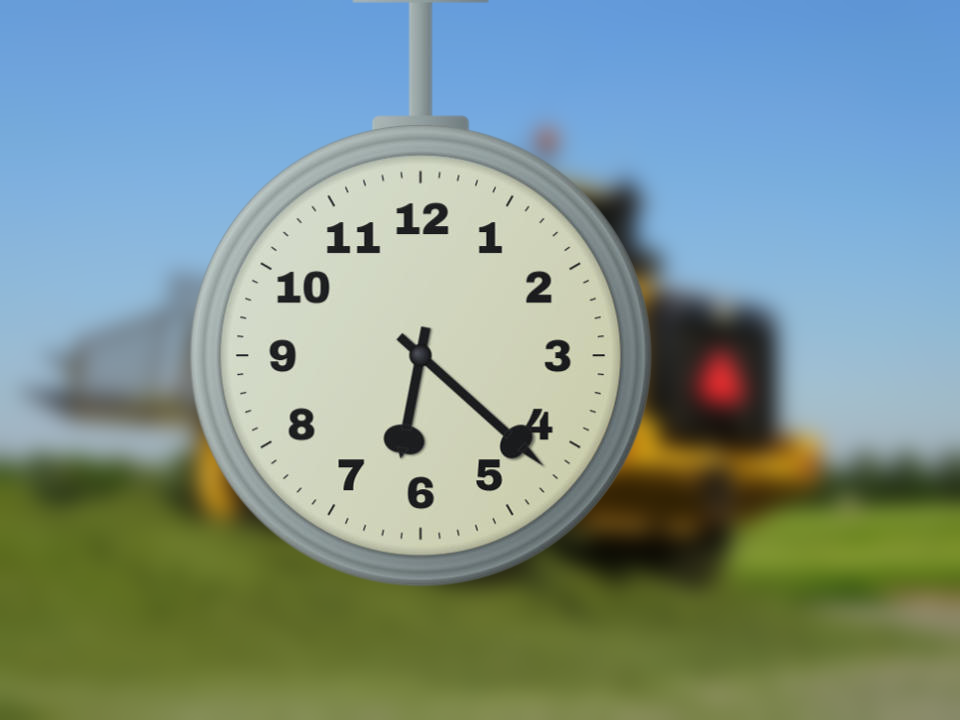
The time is 6:22
